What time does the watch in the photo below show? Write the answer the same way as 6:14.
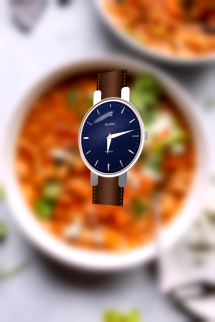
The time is 6:13
